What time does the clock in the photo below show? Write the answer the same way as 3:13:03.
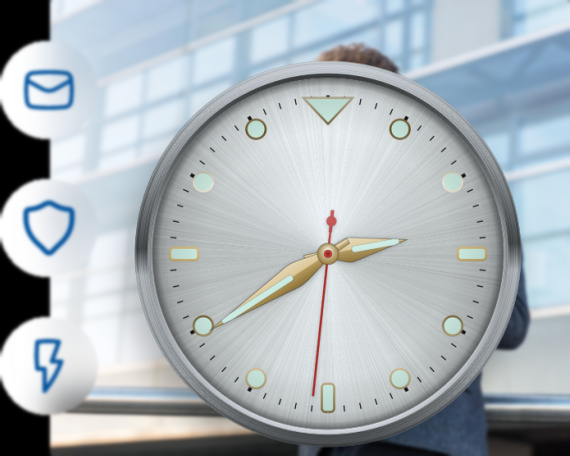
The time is 2:39:31
